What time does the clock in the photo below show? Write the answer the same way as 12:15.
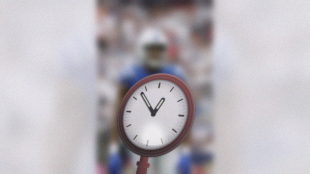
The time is 12:53
